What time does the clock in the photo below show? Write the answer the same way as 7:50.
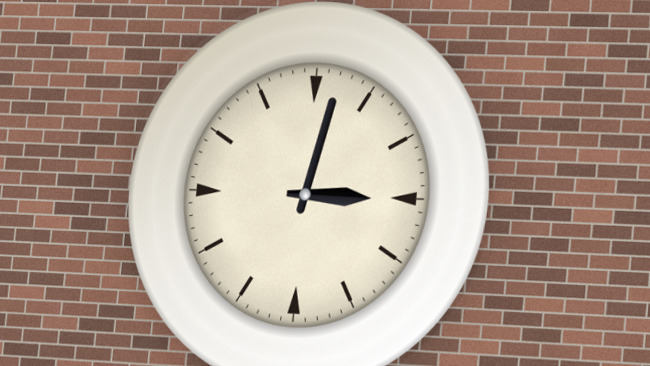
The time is 3:02
